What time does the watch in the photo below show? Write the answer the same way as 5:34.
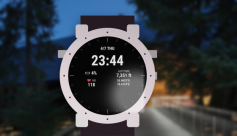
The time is 23:44
